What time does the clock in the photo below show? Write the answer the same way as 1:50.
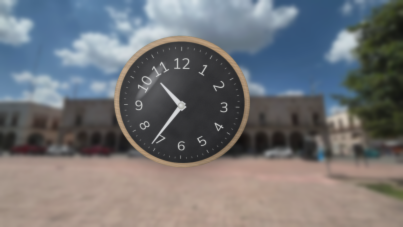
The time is 10:36
